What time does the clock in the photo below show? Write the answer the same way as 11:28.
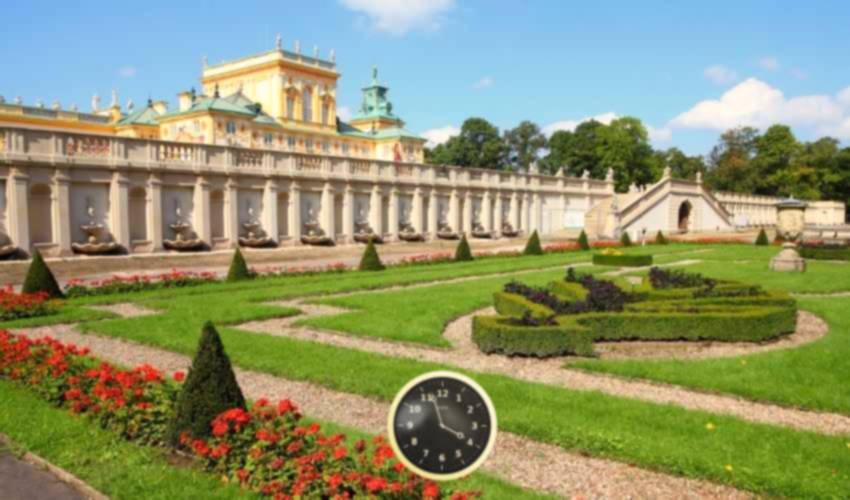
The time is 3:57
